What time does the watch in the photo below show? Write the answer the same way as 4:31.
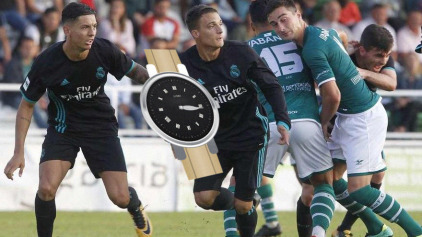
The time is 3:16
